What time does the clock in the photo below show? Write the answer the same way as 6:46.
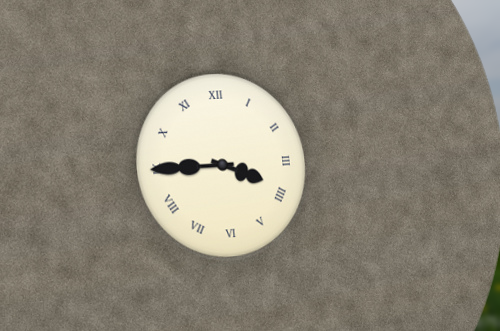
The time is 3:45
